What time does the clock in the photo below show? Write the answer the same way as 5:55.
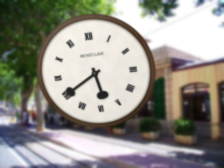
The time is 5:40
